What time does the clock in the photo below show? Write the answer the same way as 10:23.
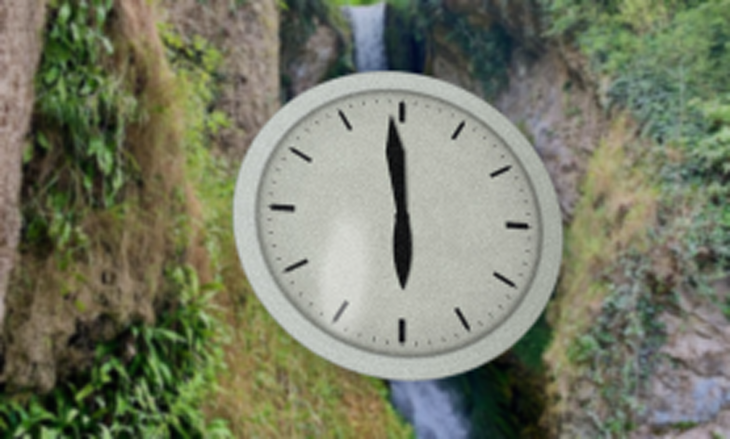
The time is 5:59
